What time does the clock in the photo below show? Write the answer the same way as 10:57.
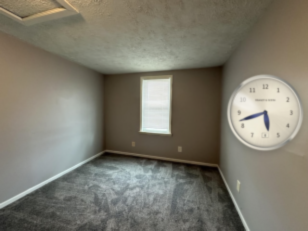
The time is 5:42
